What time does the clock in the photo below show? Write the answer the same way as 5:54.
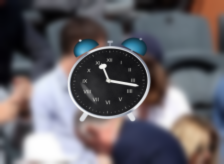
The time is 11:17
